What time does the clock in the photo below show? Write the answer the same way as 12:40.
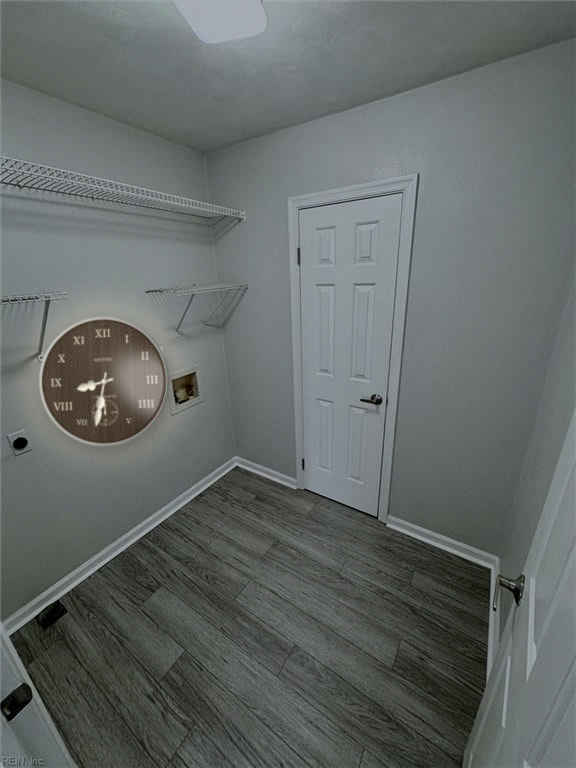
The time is 8:32
